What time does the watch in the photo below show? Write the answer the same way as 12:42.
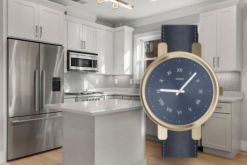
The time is 9:07
